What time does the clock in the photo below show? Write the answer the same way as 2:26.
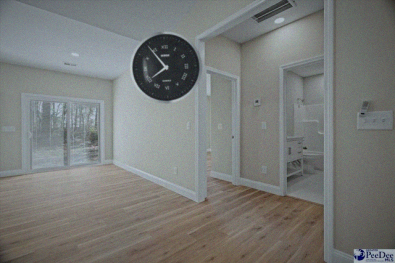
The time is 7:54
